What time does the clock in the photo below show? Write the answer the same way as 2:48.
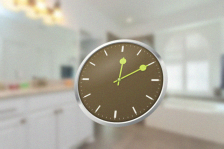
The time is 12:10
